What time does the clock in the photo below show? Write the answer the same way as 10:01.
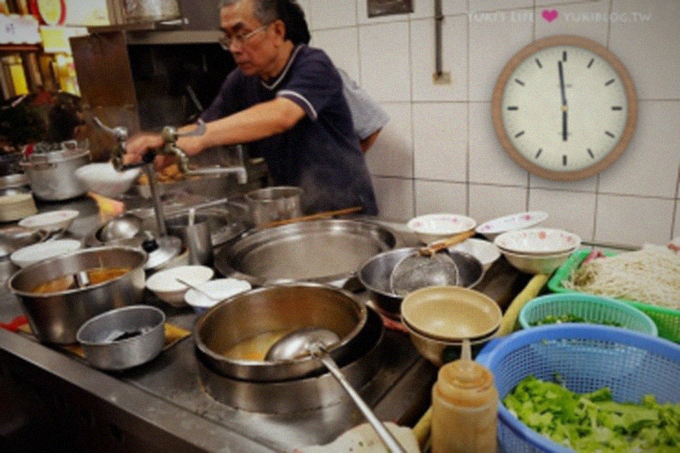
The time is 5:59
